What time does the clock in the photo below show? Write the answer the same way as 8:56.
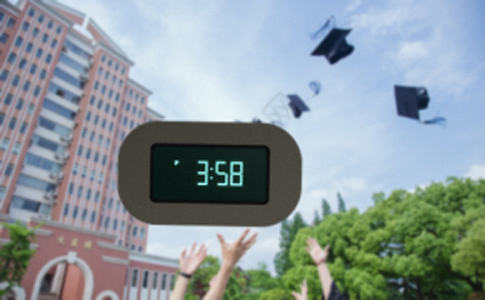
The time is 3:58
